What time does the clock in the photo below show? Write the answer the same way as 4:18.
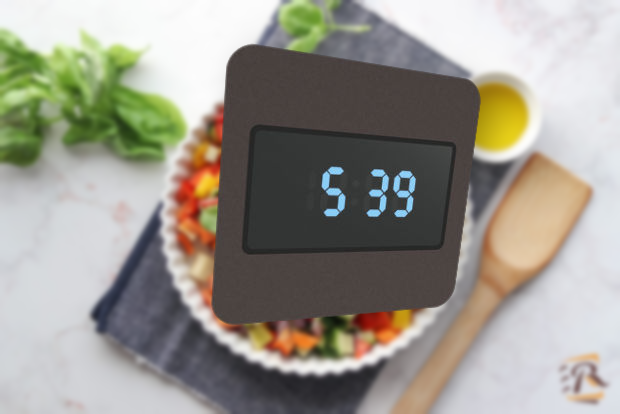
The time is 5:39
